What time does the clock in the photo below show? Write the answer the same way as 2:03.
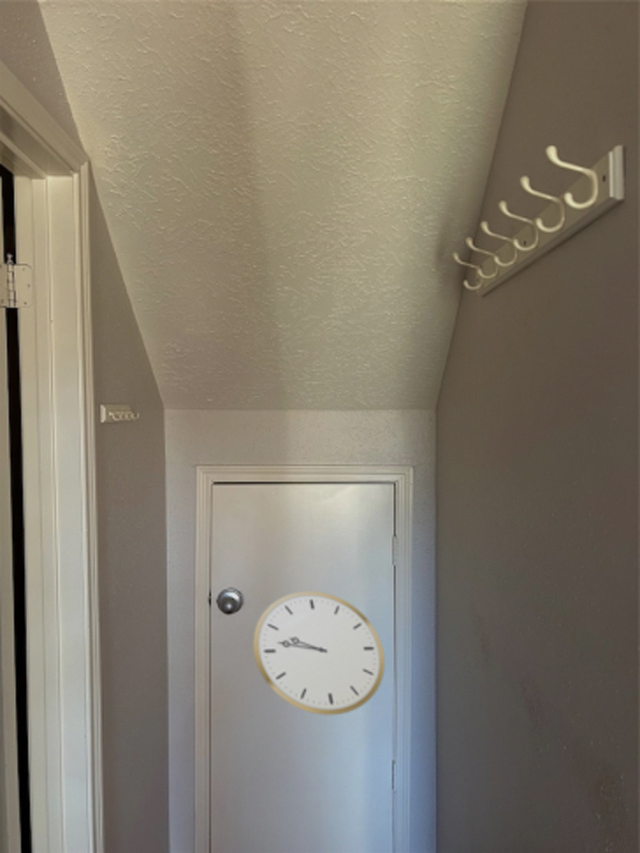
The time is 9:47
